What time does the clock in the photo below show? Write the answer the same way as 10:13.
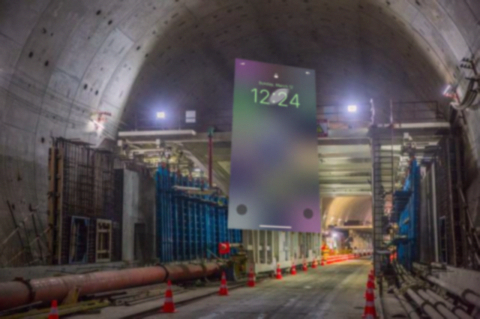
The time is 12:24
